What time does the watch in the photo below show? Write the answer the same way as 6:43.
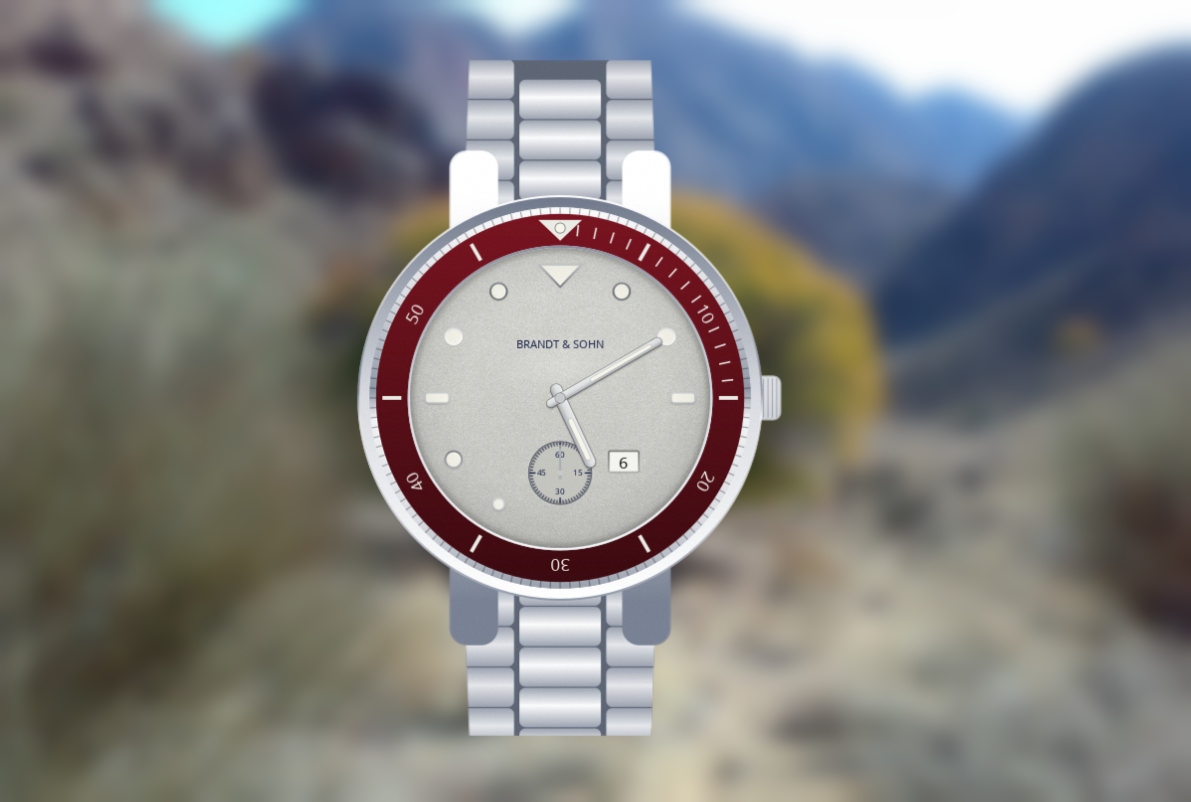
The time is 5:10
